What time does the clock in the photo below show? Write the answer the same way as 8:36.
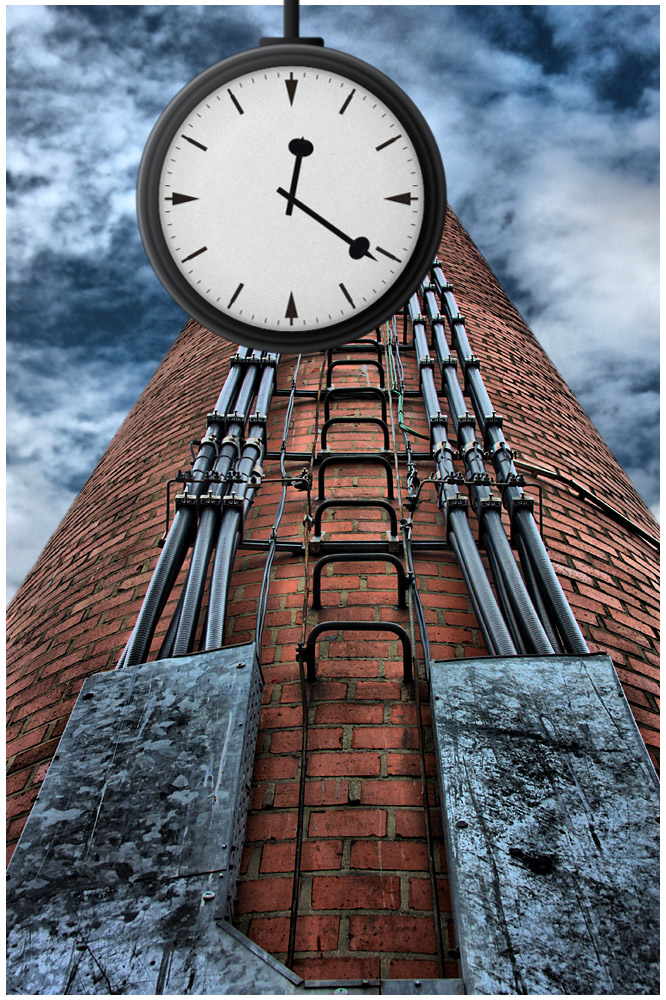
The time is 12:21
